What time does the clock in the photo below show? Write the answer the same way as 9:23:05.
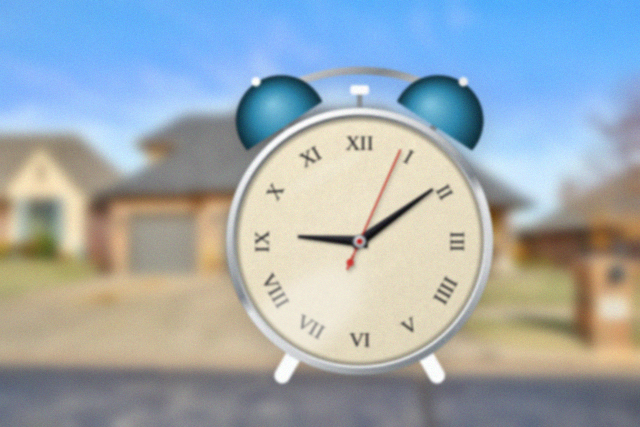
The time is 9:09:04
